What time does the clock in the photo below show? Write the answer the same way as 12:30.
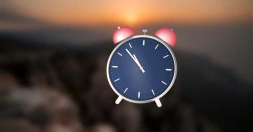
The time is 10:53
